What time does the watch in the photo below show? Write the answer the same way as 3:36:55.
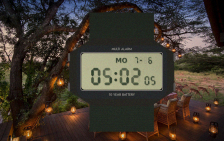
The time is 5:02:05
